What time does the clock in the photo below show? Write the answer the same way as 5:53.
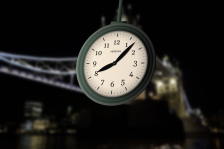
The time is 8:07
